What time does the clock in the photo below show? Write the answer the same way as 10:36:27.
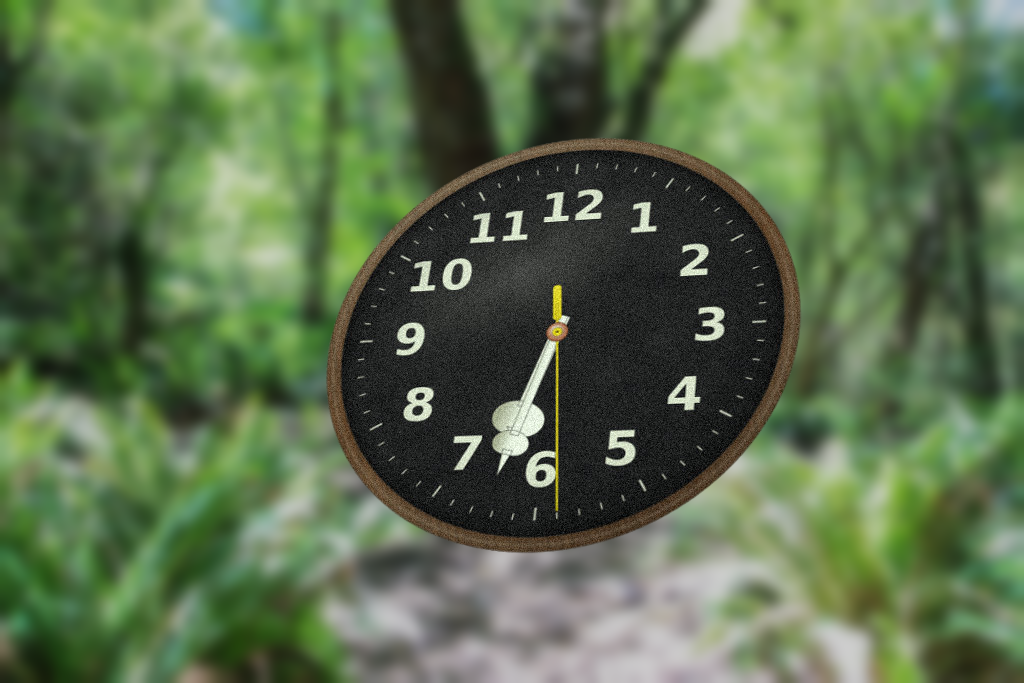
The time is 6:32:29
